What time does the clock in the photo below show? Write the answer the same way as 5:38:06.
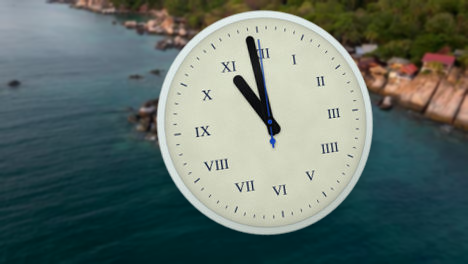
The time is 10:59:00
